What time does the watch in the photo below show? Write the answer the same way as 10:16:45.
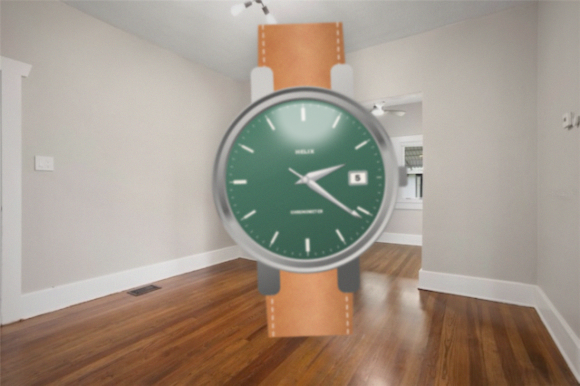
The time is 2:21:21
